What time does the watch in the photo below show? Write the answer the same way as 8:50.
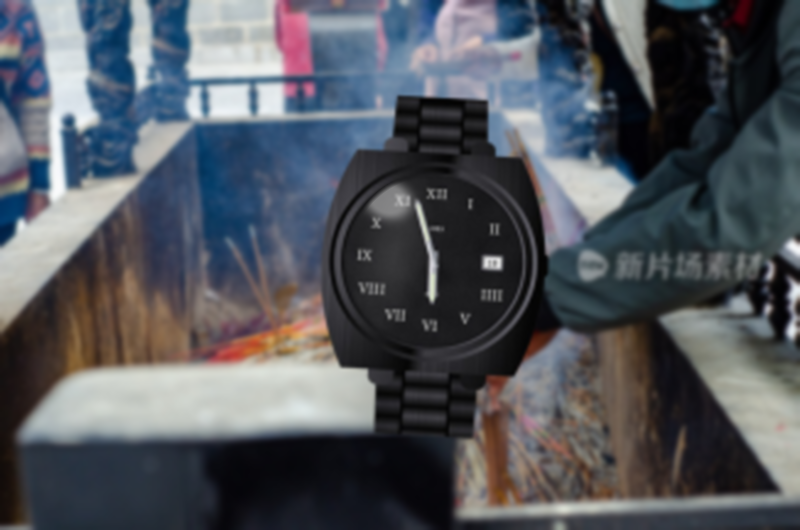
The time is 5:57
